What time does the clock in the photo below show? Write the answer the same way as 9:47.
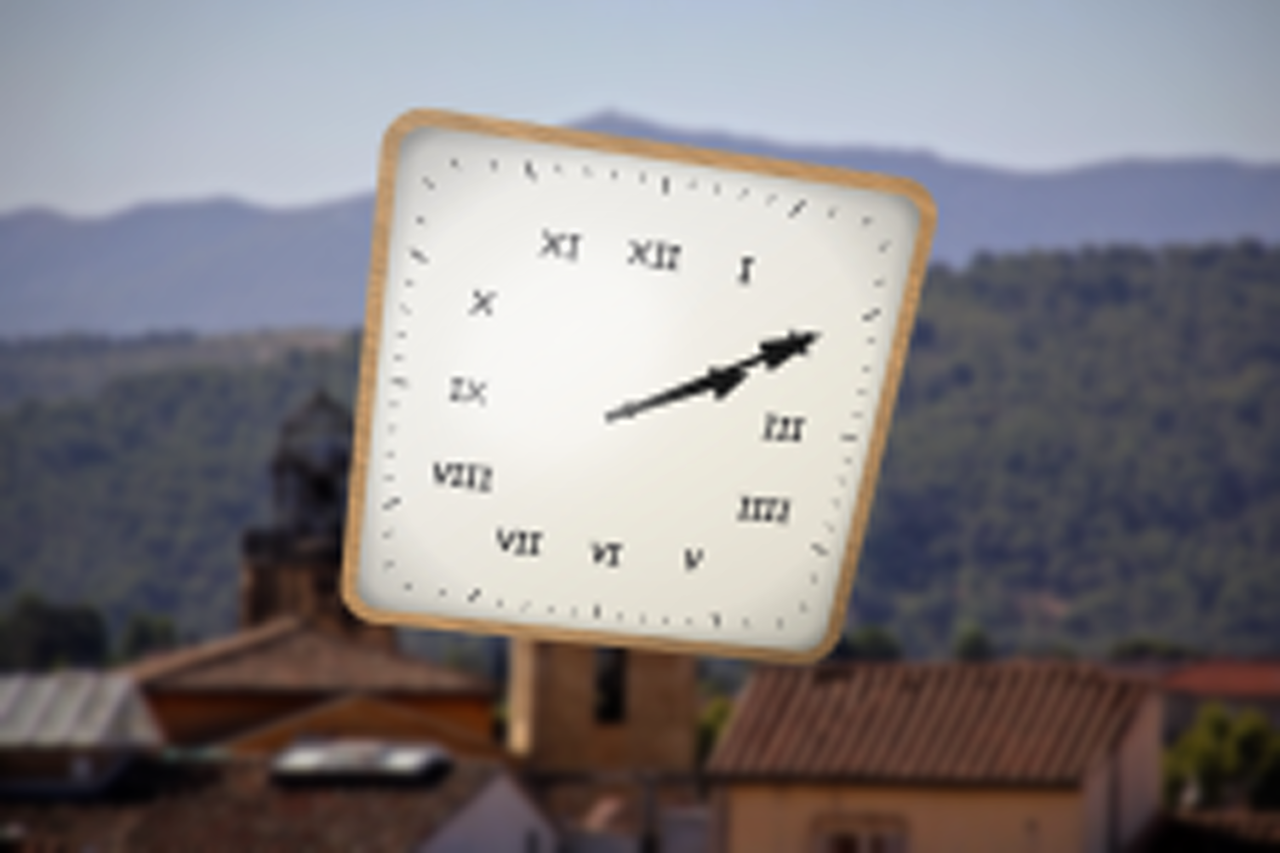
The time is 2:10
